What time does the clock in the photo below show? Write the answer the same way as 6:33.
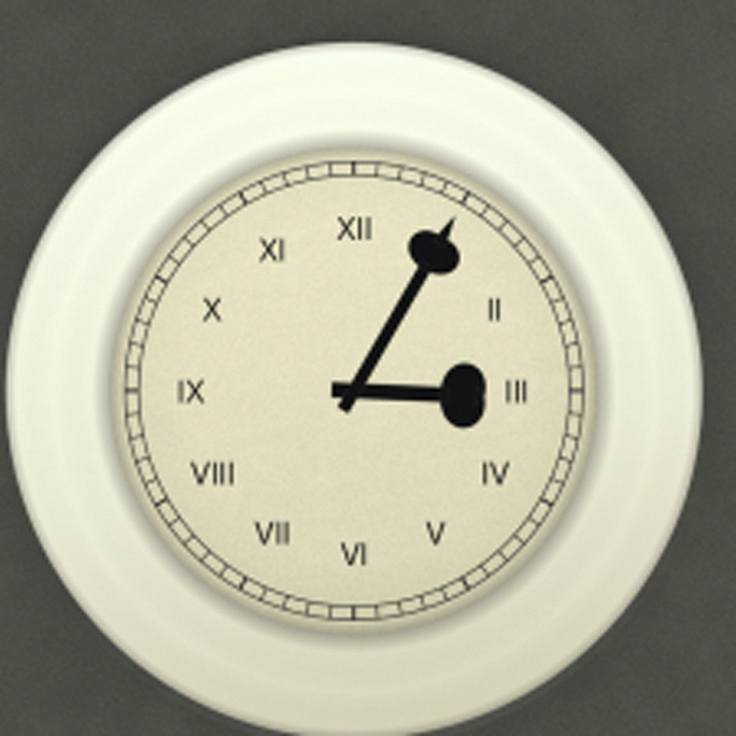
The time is 3:05
